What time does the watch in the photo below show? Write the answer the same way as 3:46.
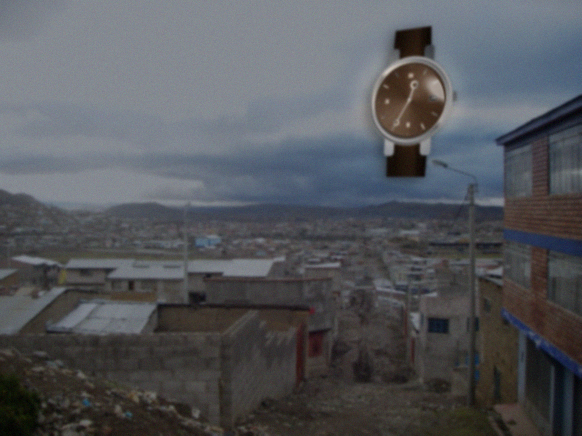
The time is 12:35
